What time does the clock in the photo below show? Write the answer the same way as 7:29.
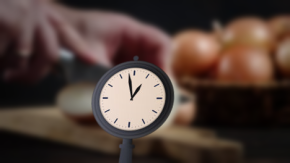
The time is 12:58
